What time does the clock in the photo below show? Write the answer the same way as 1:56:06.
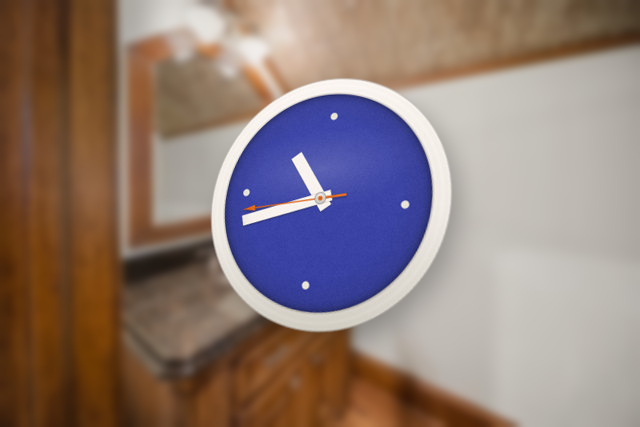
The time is 10:41:43
